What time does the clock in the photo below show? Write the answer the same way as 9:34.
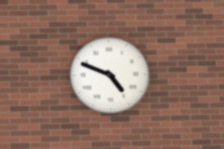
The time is 4:49
